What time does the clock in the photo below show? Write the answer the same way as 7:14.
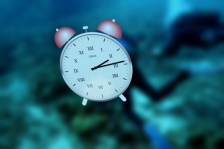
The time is 2:14
